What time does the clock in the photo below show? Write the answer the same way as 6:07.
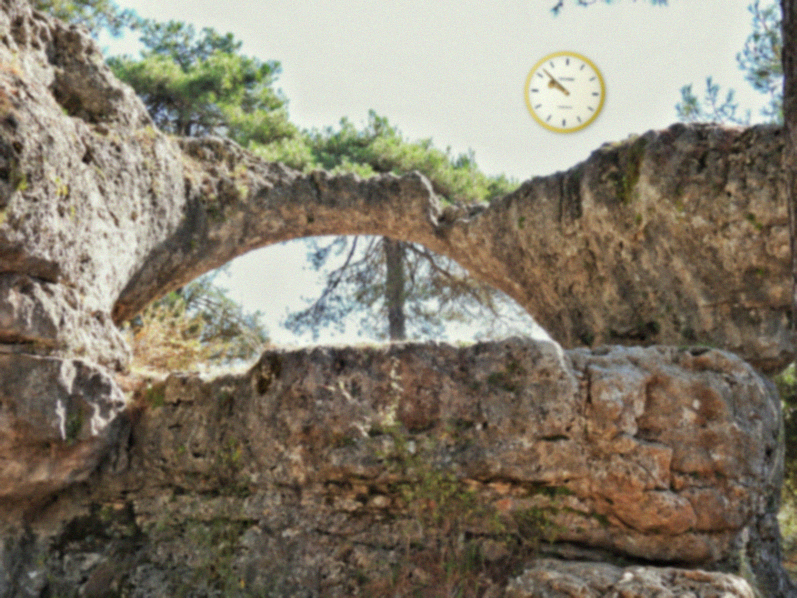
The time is 9:52
